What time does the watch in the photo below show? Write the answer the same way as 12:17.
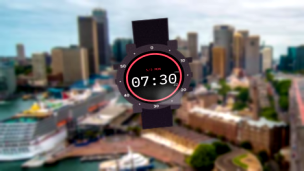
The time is 7:30
